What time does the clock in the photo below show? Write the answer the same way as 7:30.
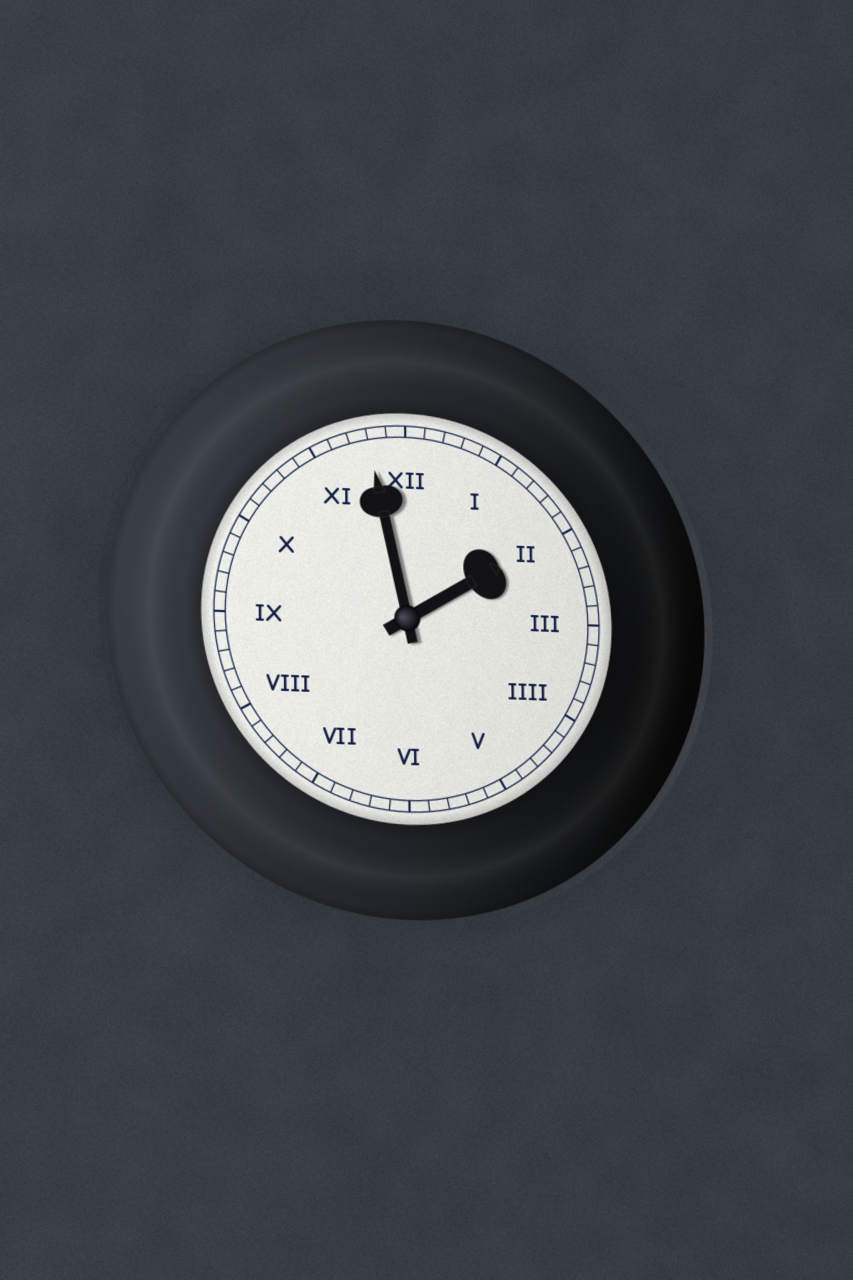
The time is 1:58
